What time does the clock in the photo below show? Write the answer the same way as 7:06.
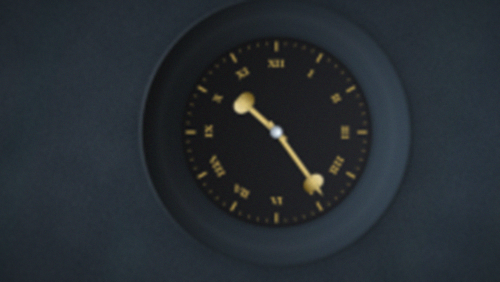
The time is 10:24
